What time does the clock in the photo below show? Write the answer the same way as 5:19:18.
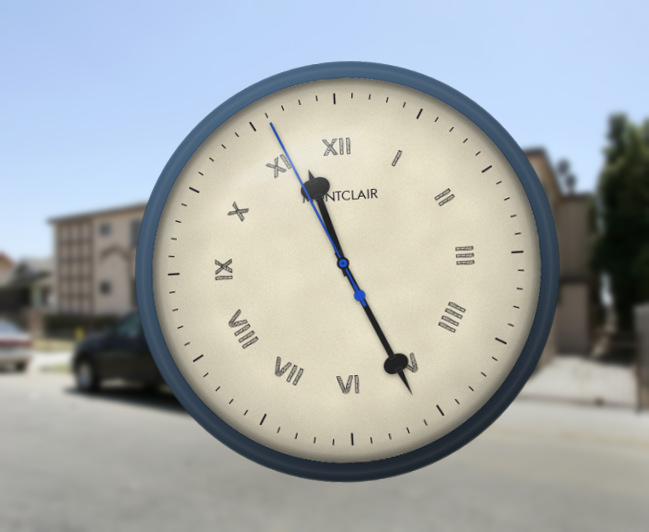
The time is 11:25:56
